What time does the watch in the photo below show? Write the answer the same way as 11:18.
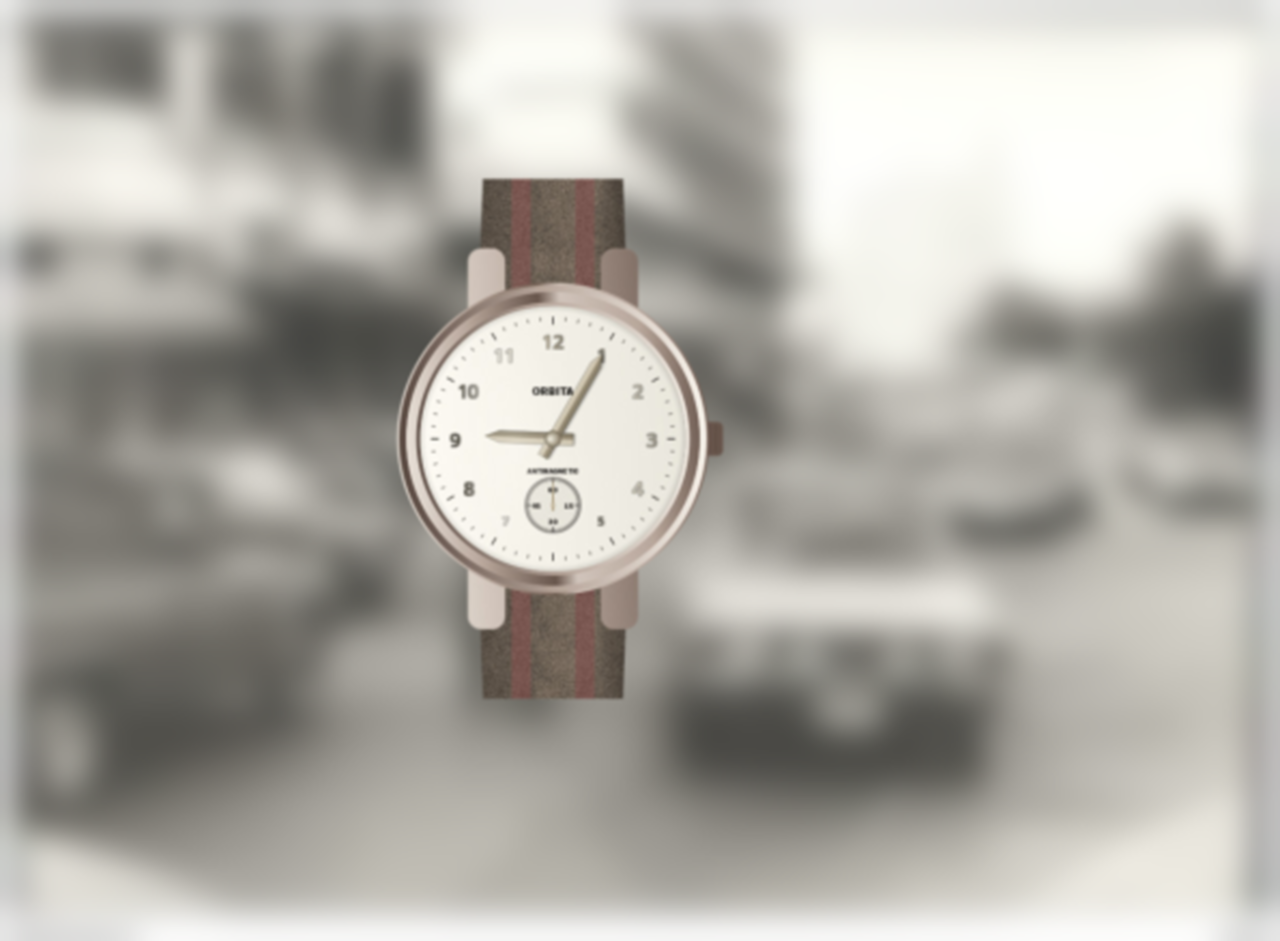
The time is 9:05
